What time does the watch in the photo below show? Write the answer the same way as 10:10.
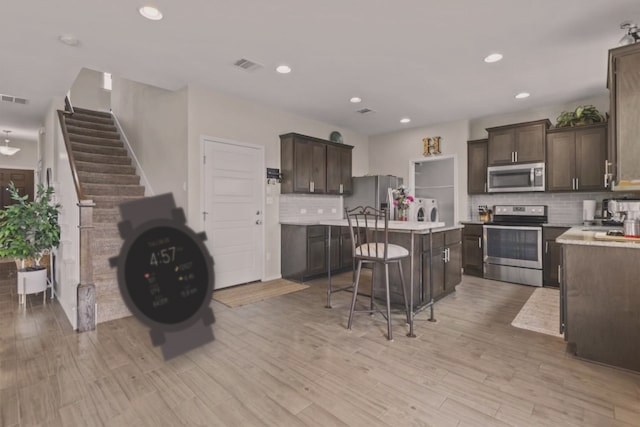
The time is 4:57
